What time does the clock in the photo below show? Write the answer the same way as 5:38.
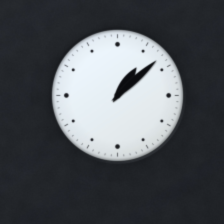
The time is 1:08
